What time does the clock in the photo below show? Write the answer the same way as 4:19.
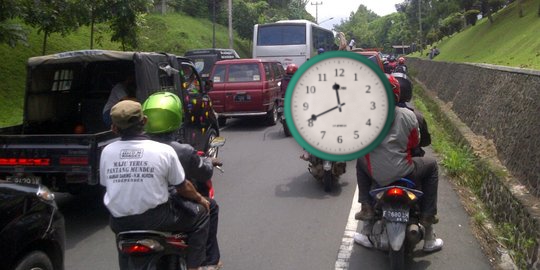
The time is 11:41
